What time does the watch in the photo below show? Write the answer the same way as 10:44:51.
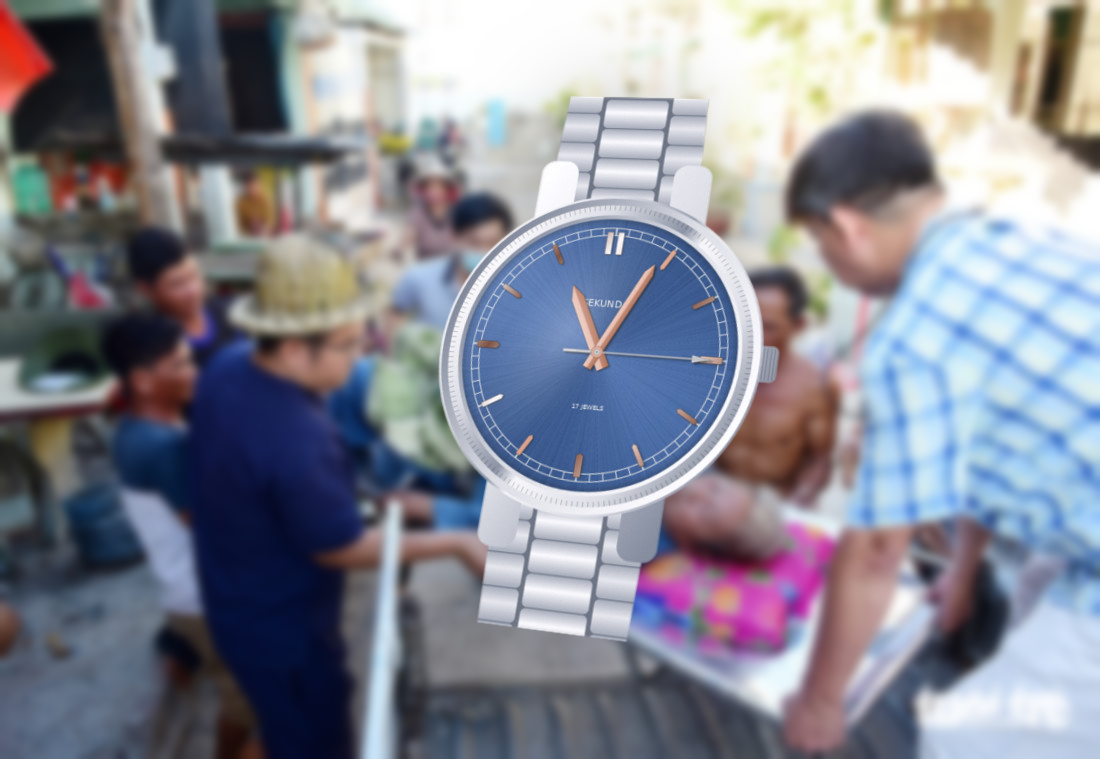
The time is 11:04:15
